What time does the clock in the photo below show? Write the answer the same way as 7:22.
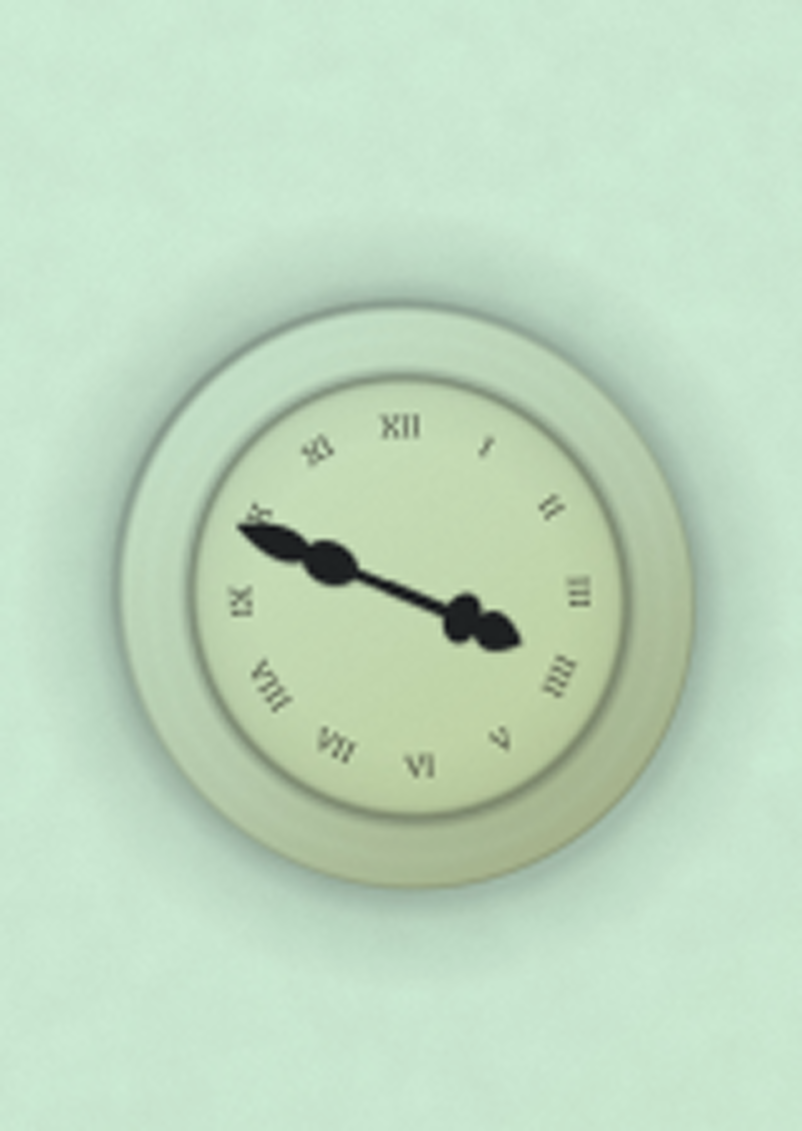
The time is 3:49
